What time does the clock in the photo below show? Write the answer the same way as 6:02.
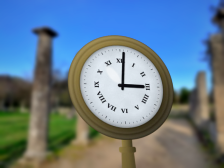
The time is 3:01
